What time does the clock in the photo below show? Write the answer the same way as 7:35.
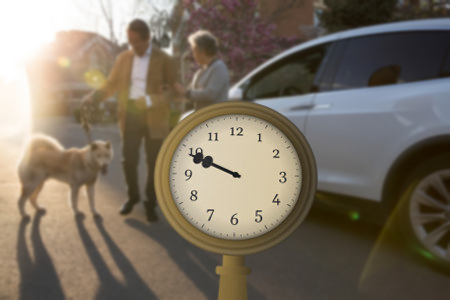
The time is 9:49
